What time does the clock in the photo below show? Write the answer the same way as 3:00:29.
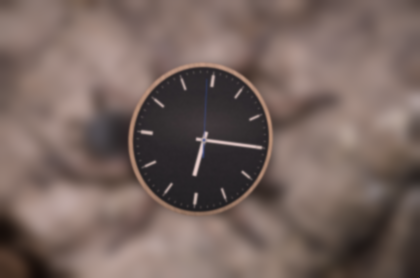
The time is 6:14:59
